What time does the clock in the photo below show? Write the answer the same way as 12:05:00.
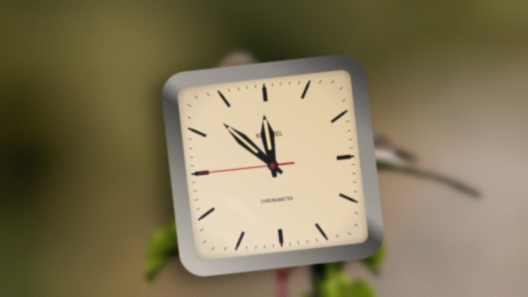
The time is 11:52:45
